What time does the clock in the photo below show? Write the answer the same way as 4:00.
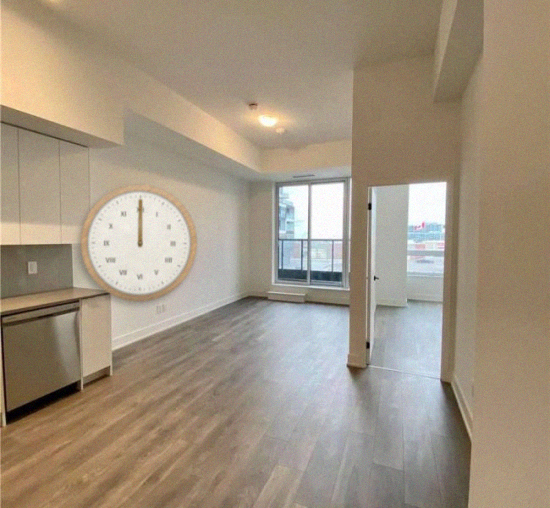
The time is 12:00
